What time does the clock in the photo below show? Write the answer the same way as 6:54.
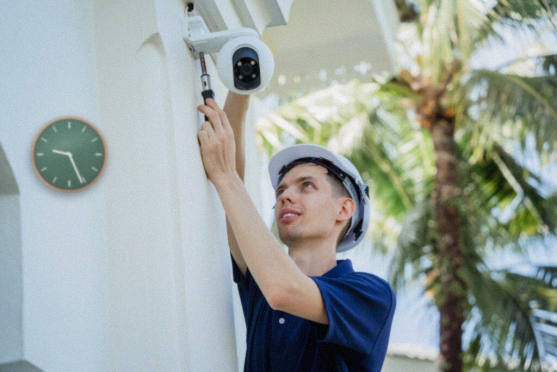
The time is 9:26
